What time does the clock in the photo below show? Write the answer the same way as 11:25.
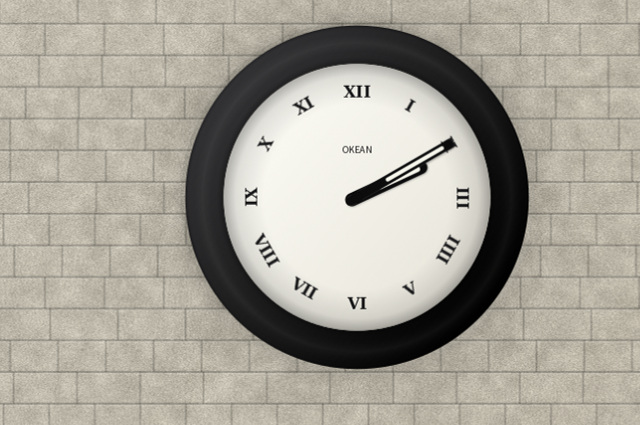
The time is 2:10
